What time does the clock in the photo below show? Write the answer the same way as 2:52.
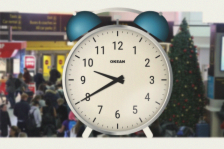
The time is 9:40
